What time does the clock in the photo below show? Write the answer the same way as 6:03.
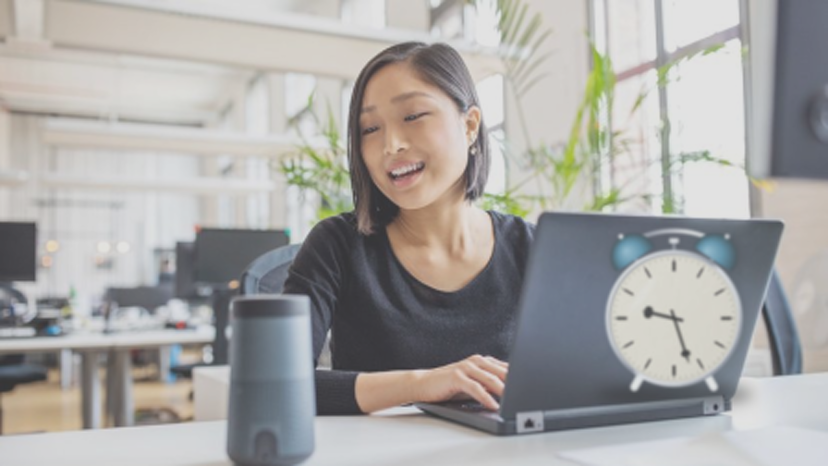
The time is 9:27
